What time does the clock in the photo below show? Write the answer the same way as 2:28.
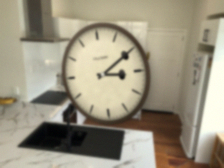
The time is 3:10
